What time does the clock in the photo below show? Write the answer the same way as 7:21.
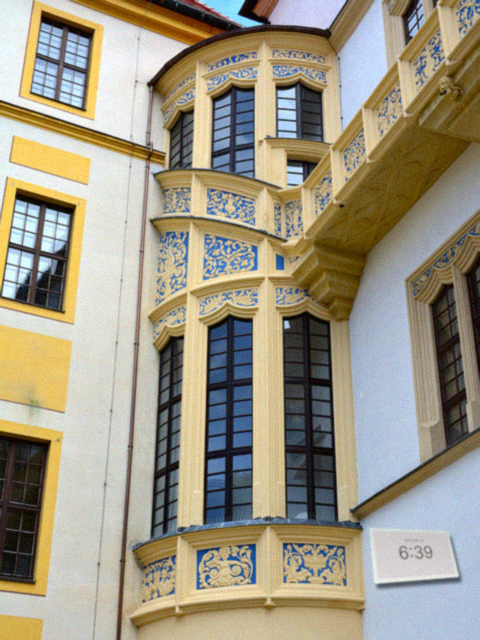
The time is 6:39
